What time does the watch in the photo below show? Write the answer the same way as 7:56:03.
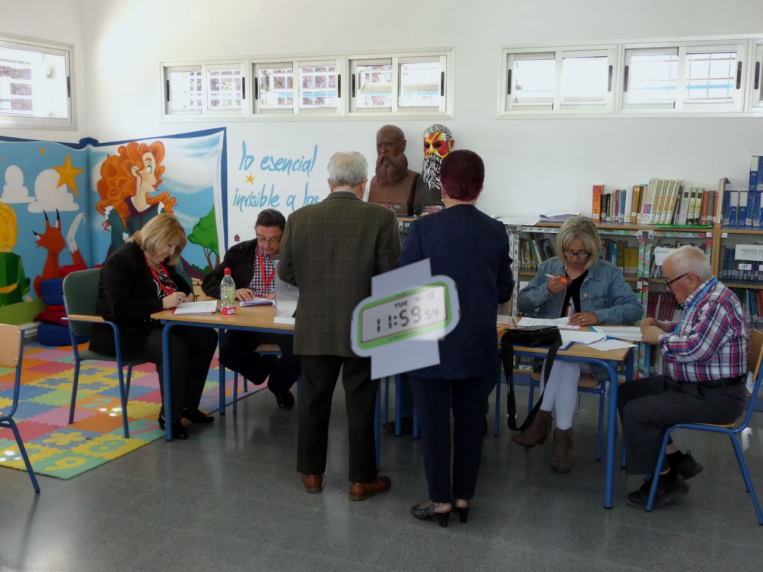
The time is 11:59:54
